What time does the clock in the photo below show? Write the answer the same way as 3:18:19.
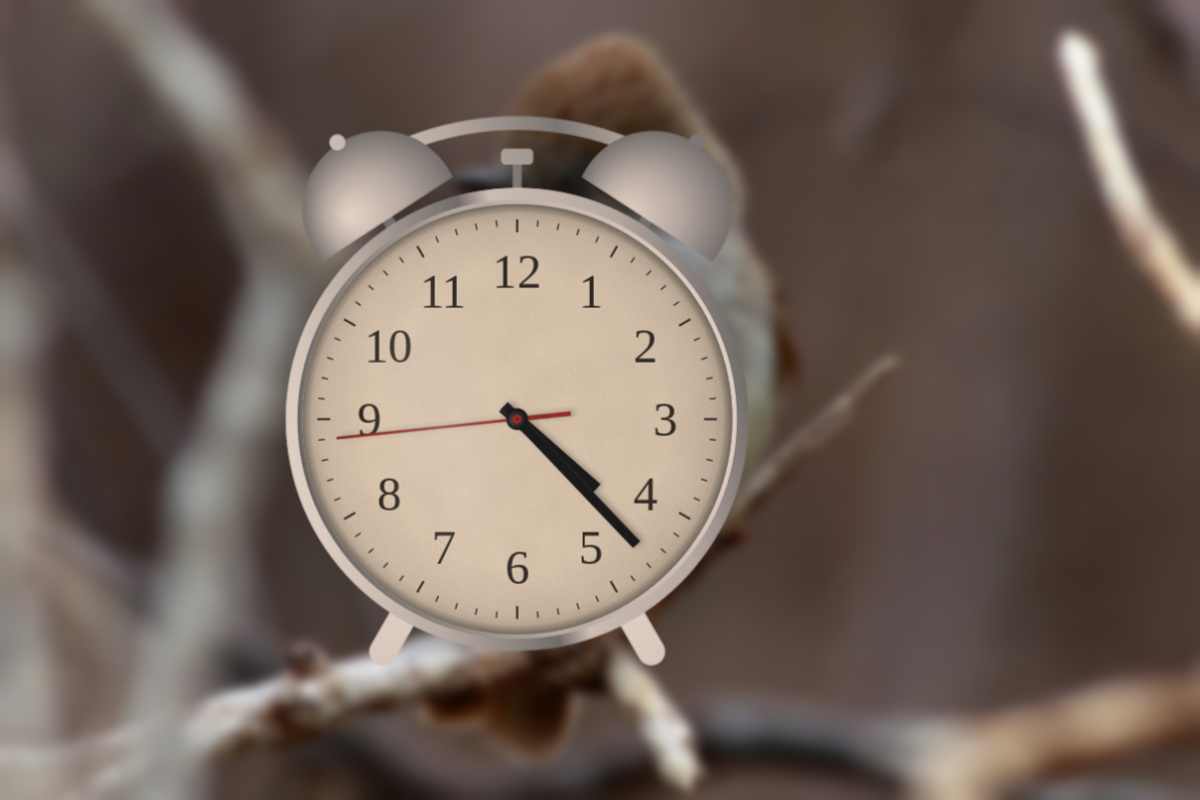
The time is 4:22:44
